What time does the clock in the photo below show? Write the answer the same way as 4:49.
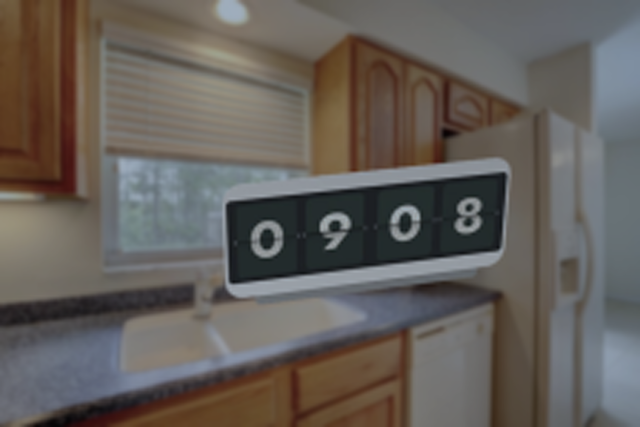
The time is 9:08
